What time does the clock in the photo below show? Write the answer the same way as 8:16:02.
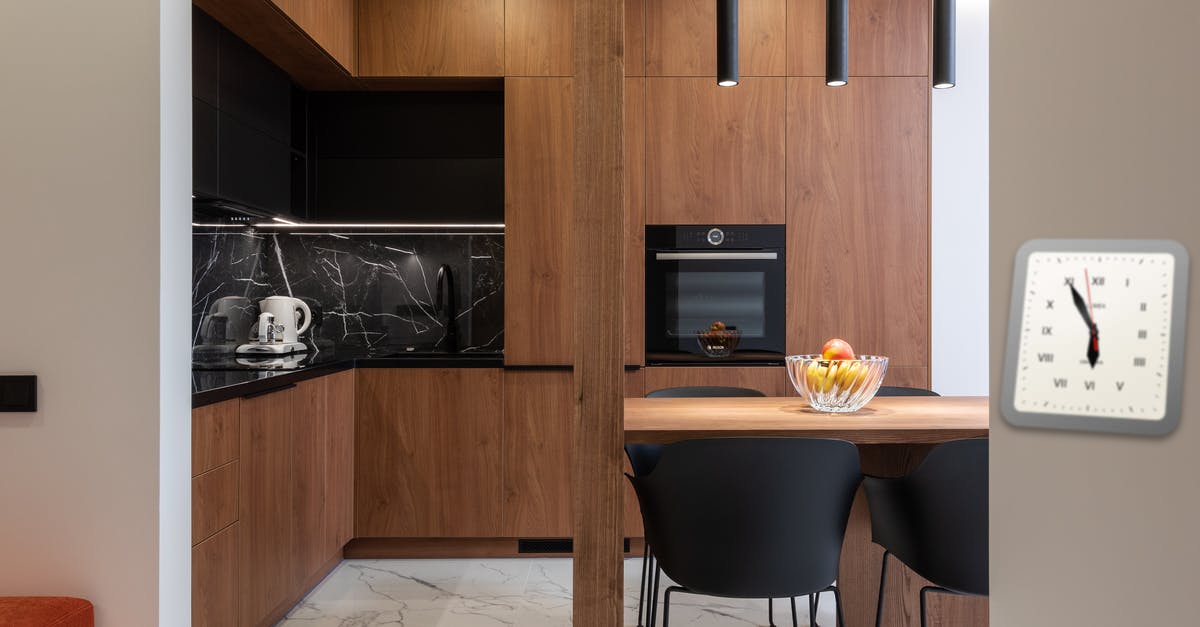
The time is 5:54:58
